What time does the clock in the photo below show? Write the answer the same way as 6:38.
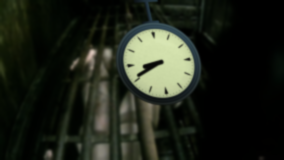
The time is 8:41
